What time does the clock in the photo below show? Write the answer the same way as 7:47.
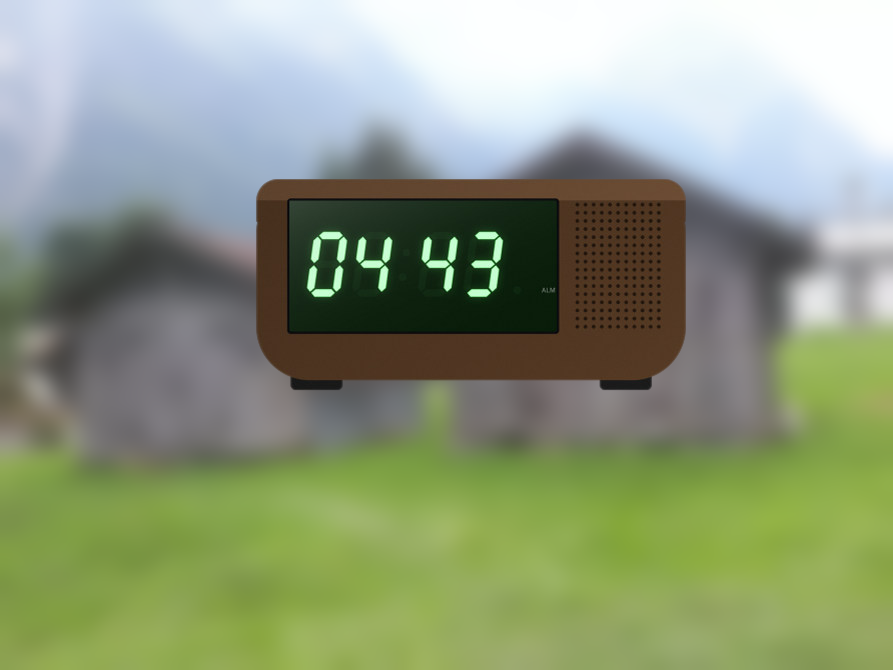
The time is 4:43
